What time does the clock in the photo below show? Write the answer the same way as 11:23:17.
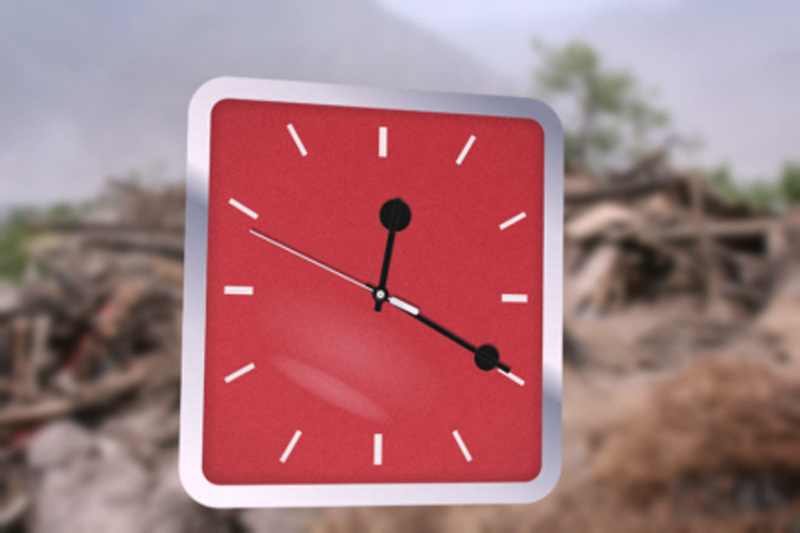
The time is 12:19:49
